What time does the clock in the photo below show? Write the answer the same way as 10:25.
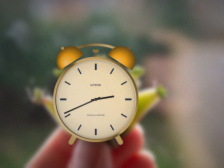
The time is 2:41
